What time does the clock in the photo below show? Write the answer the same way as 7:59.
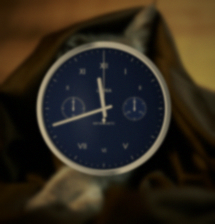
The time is 11:42
